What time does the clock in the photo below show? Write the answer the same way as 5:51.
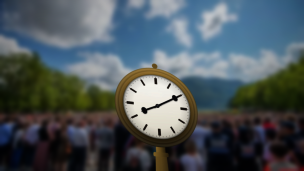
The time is 8:10
